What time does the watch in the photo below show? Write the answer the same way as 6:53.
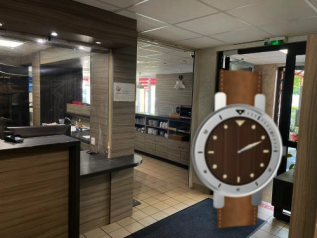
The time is 2:11
